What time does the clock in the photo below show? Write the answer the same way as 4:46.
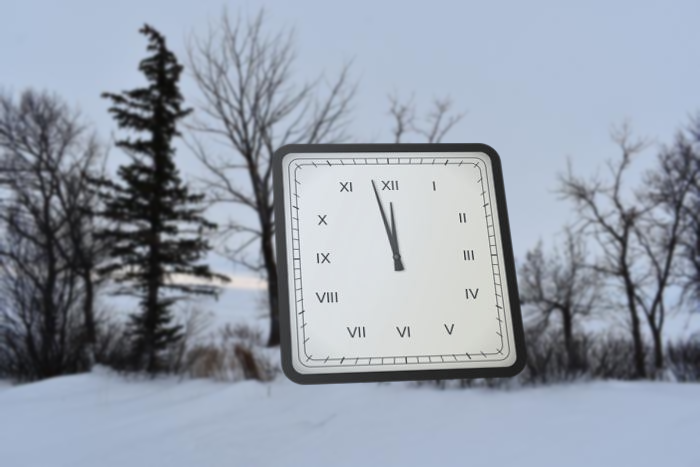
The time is 11:58
